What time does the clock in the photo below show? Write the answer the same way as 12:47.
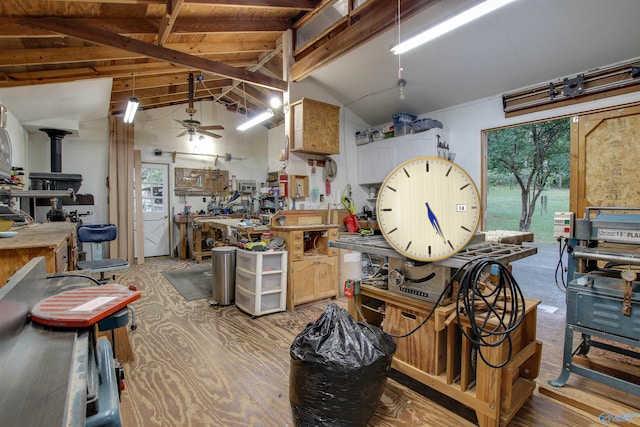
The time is 5:26
